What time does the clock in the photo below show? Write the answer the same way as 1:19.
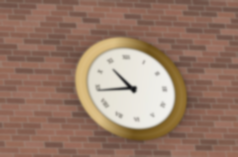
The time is 10:44
